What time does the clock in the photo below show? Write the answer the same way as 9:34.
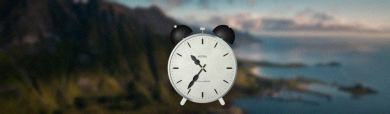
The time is 10:36
